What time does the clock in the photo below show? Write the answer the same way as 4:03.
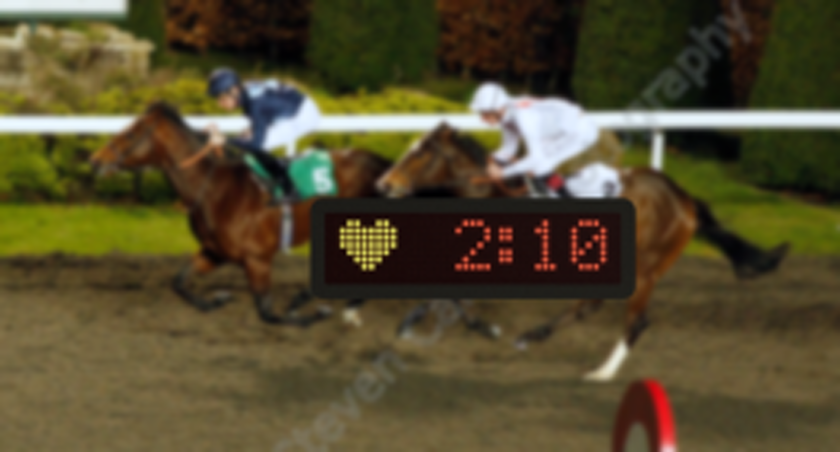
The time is 2:10
